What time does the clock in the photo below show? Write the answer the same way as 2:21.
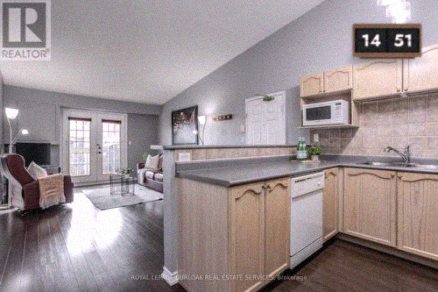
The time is 14:51
